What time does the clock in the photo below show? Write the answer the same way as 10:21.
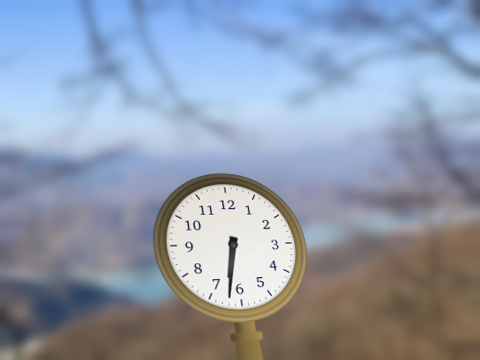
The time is 6:32
